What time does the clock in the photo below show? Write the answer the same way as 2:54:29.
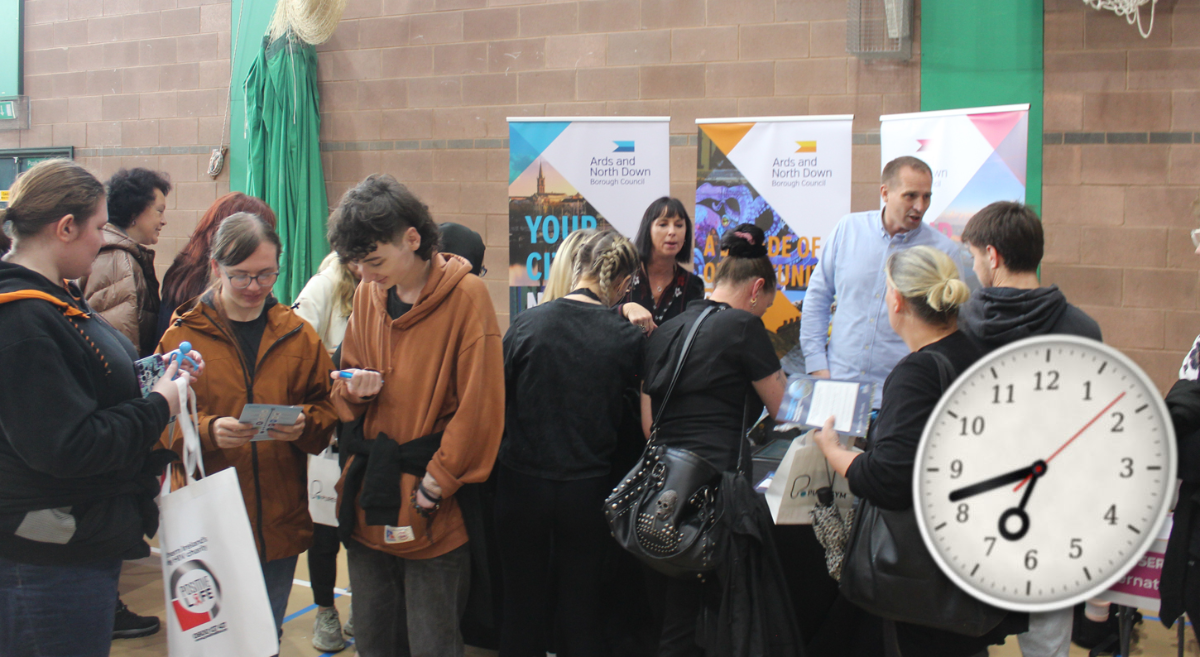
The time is 6:42:08
